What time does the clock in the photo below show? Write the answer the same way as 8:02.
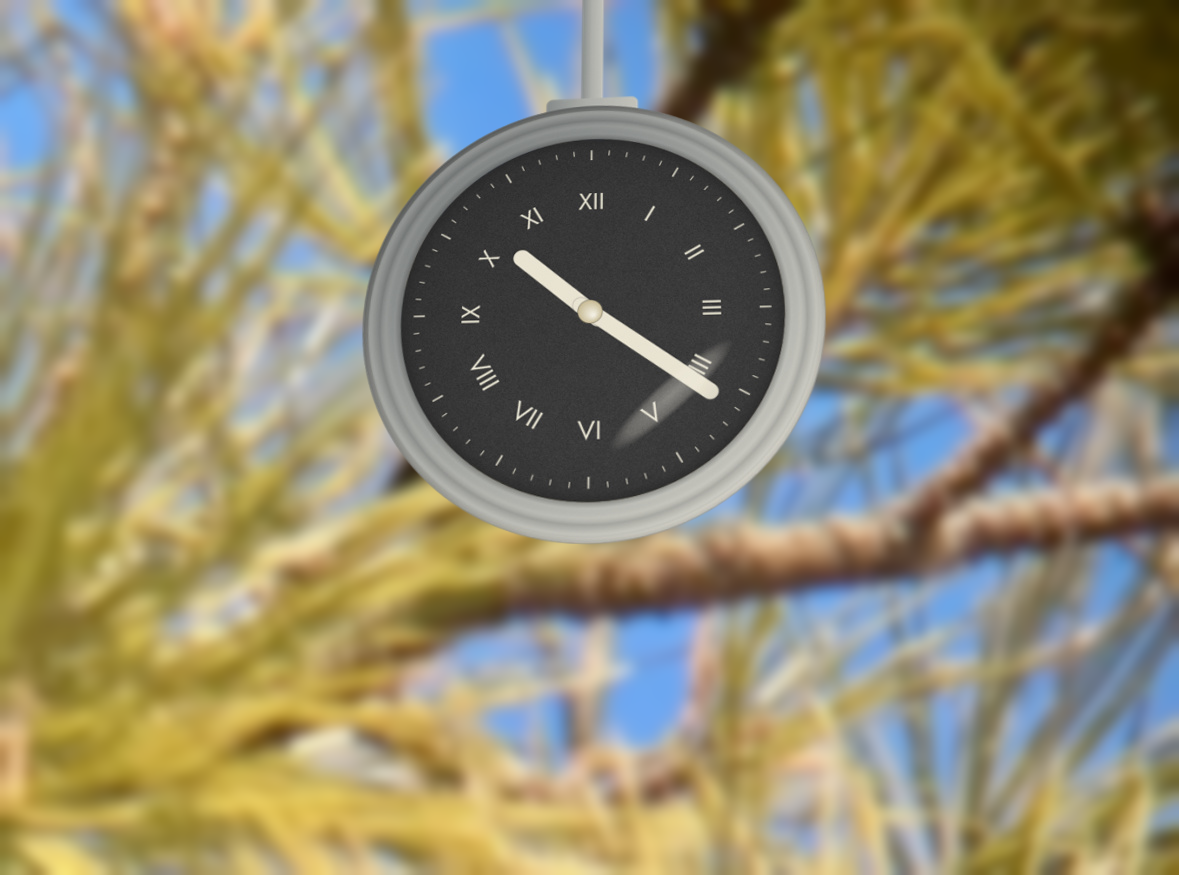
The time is 10:21
